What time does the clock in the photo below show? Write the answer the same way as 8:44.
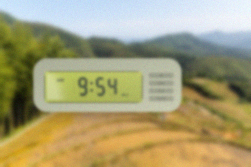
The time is 9:54
